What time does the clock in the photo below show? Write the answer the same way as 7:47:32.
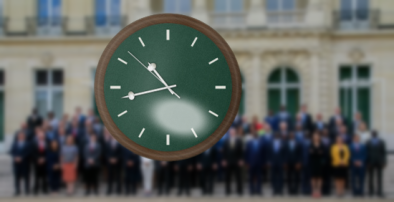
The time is 10:42:52
